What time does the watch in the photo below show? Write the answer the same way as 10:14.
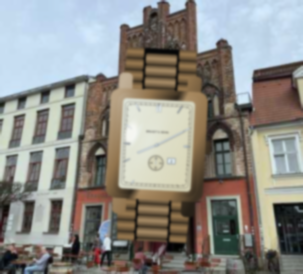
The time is 8:10
